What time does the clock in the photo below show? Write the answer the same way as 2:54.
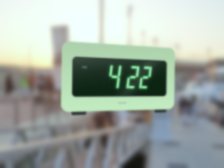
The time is 4:22
